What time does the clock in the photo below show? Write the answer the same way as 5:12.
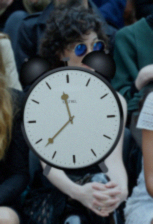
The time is 11:38
